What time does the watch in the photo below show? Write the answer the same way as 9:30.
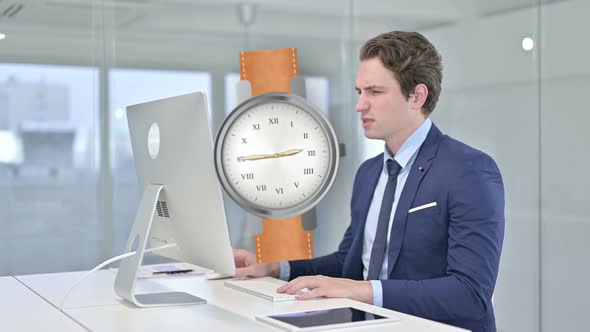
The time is 2:45
